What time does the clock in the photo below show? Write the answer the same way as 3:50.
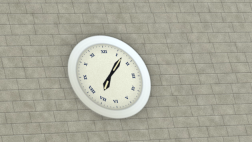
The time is 7:07
